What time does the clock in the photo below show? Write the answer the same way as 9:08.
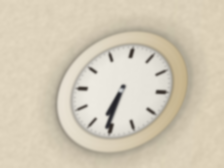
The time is 6:31
